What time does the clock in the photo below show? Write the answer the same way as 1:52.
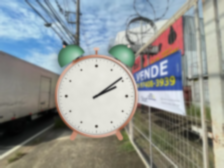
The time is 2:09
